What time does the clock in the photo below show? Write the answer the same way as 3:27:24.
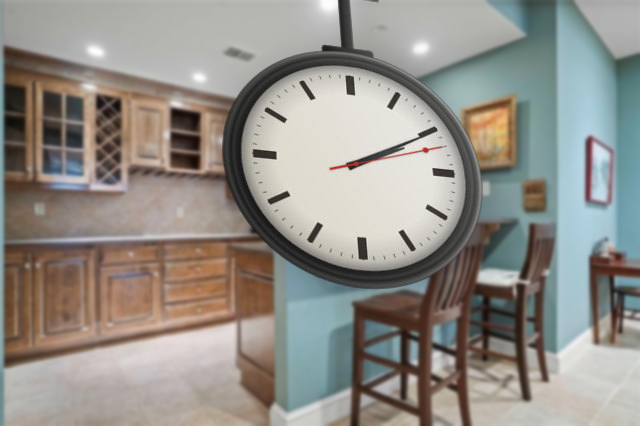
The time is 2:10:12
